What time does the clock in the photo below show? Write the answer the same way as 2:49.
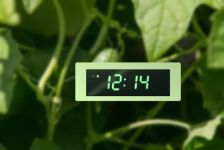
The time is 12:14
